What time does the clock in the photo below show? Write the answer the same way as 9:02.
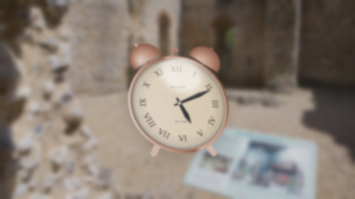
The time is 5:11
